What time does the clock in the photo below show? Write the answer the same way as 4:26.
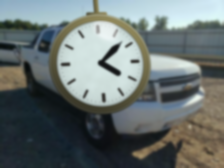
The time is 4:08
